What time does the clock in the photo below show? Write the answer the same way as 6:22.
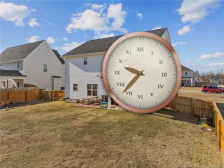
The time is 9:37
